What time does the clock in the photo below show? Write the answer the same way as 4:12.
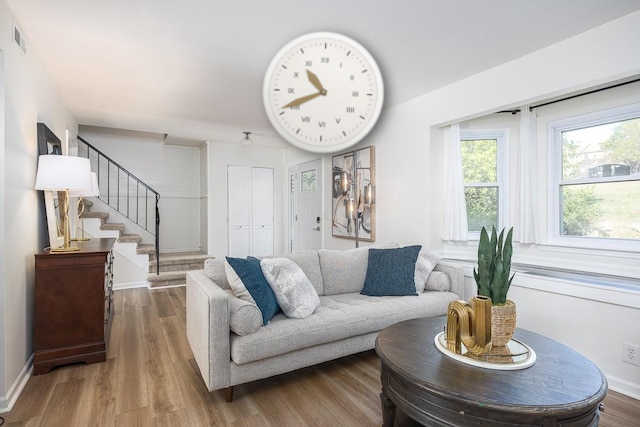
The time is 10:41
